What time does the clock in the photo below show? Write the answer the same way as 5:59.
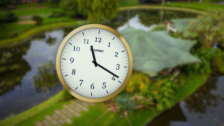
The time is 11:19
